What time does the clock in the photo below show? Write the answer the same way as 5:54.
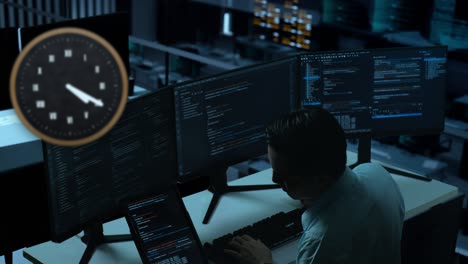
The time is 4:20
